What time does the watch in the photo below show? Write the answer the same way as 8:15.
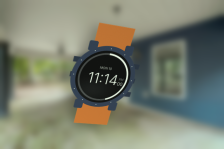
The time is 11:14
